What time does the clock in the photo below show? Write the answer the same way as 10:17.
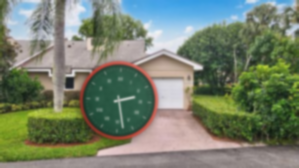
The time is 2:28
